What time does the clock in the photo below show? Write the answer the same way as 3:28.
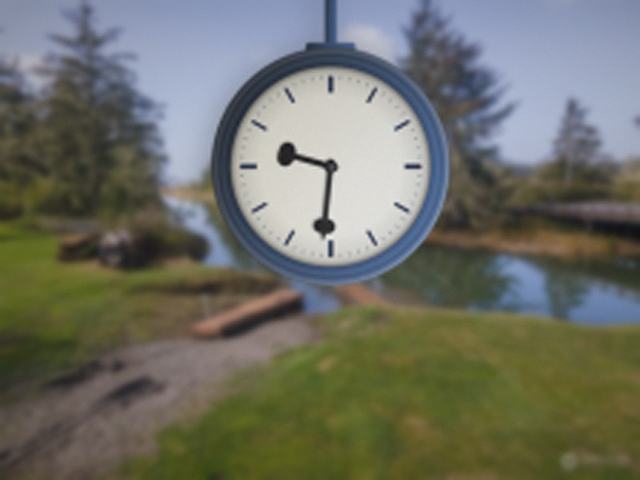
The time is 9:31
